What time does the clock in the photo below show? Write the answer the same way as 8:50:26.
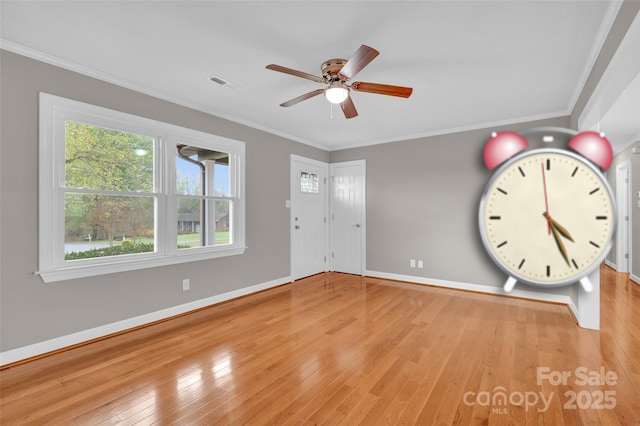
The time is 4:25:59
